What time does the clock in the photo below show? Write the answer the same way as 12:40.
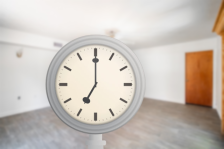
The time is 7:00
